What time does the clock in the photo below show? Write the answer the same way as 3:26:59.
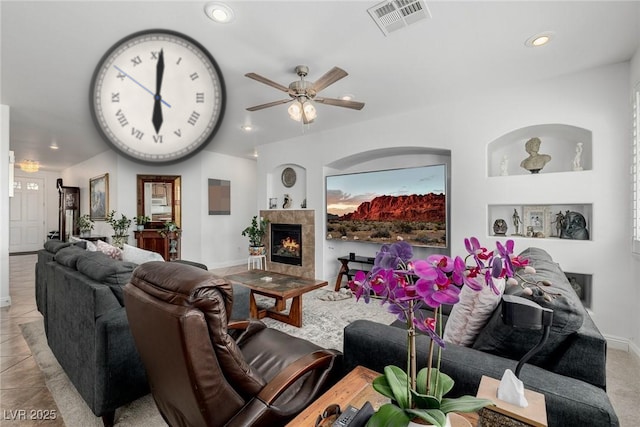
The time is 6:00:51
